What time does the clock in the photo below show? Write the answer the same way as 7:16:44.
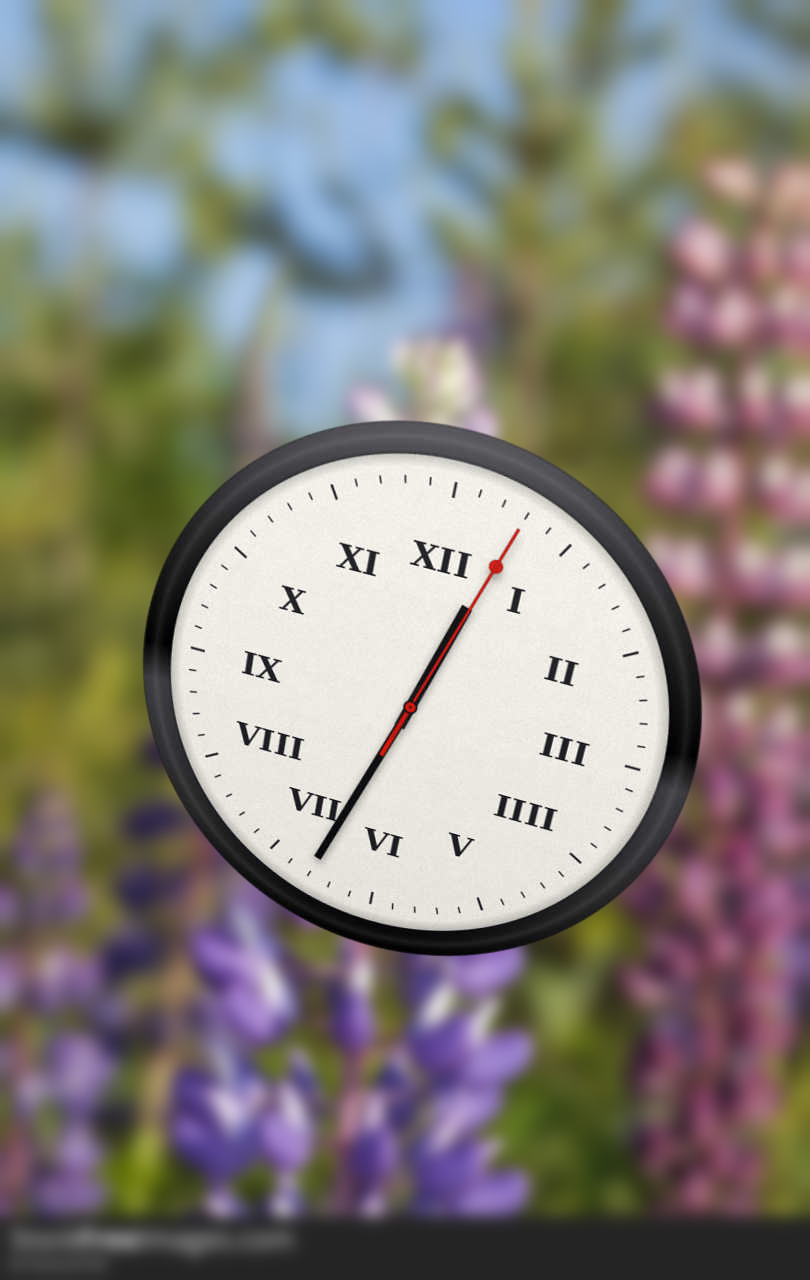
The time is 12:33:03
